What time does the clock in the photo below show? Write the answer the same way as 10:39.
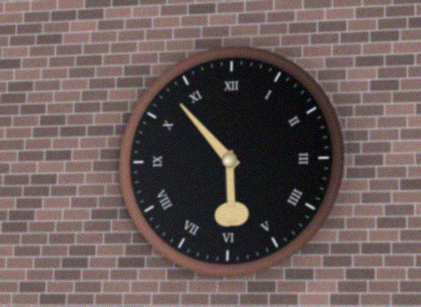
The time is 5:53
